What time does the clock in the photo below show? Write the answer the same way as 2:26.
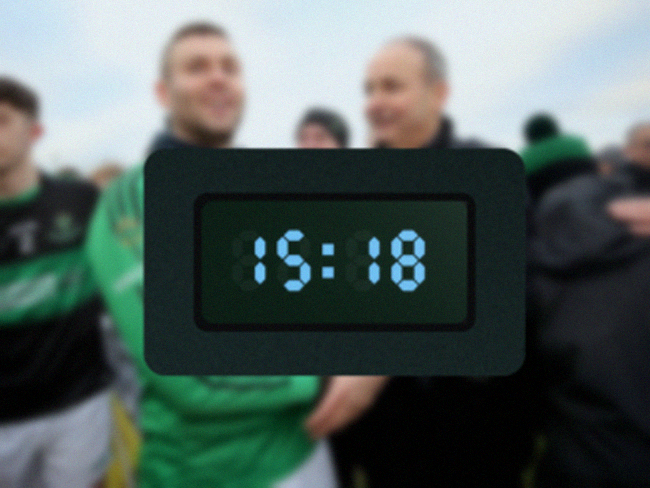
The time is 15:18
